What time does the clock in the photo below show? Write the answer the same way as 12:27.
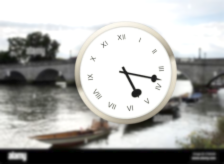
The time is 5:18
